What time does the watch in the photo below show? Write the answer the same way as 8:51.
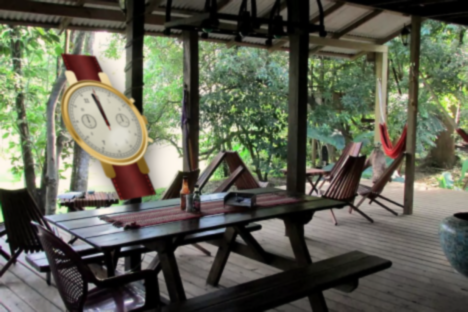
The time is 11:59
